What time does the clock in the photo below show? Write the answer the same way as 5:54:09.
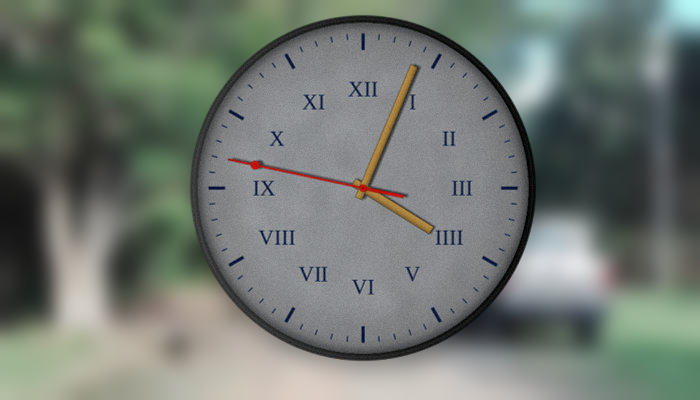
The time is 4:03:47
